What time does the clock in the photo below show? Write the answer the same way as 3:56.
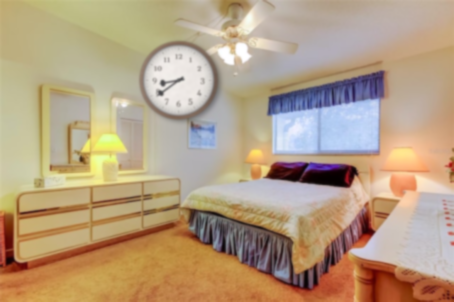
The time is 8:39
